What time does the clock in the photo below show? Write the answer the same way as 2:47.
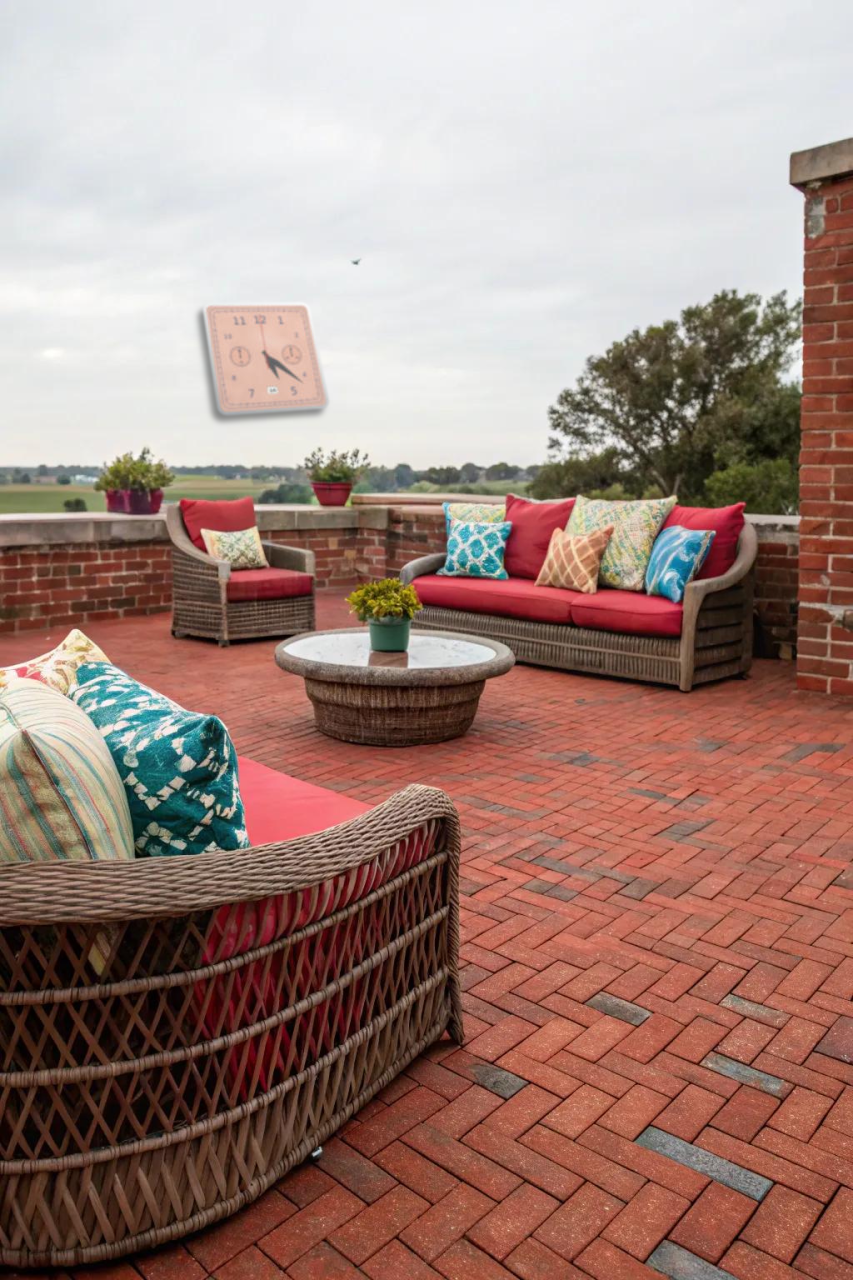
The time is 5:22
